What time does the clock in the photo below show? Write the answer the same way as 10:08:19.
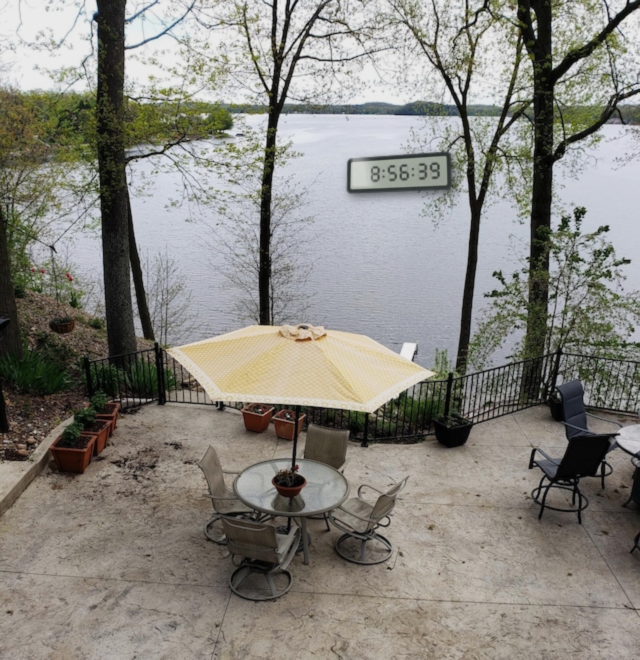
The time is 8:56:39
